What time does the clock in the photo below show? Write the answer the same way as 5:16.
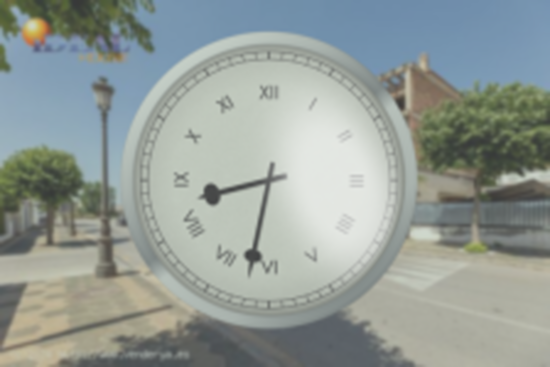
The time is 8:32
